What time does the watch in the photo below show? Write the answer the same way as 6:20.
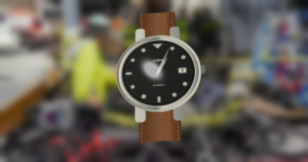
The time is 1:04
